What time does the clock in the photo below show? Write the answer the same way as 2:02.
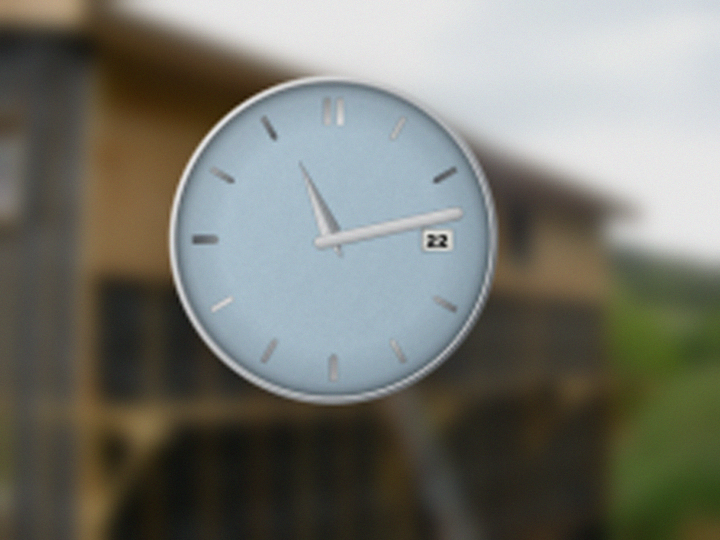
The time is 11:13
